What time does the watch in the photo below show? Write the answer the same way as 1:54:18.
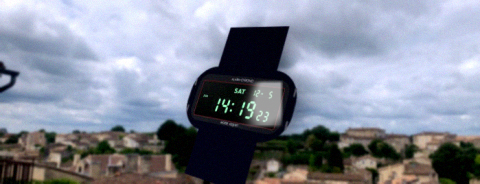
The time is 14:19:23
